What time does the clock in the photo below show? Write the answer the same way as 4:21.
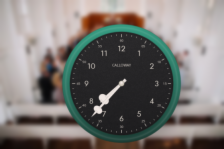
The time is 7:37
